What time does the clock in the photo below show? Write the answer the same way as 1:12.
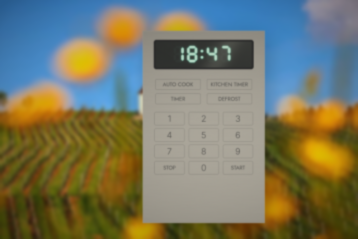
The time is 18:47
